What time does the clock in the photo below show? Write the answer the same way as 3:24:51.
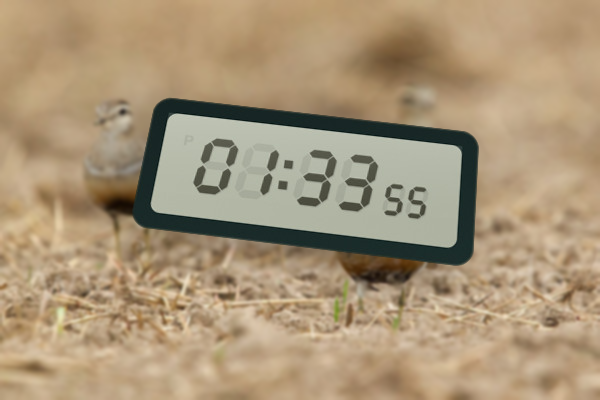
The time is 1:33:55
